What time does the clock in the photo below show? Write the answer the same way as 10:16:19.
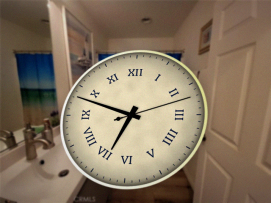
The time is 6:48:12
